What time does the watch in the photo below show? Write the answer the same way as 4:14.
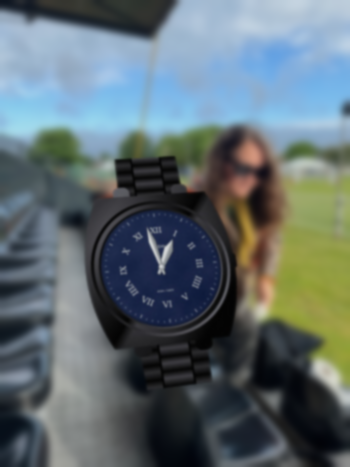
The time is 12:58
